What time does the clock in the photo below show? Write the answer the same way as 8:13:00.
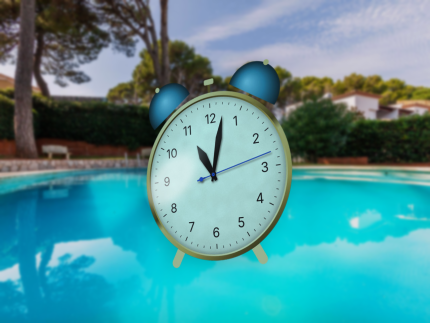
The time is 11:02:13
